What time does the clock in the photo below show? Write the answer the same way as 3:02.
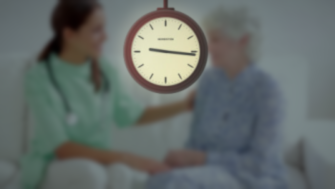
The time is 9:16
